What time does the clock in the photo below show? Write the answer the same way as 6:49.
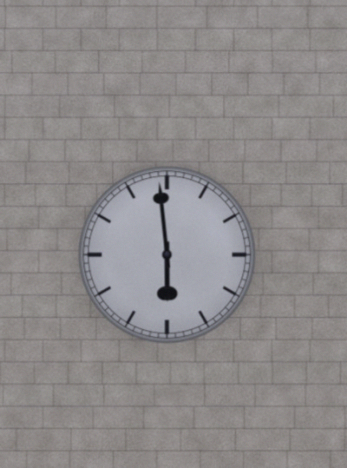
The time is 5:59
